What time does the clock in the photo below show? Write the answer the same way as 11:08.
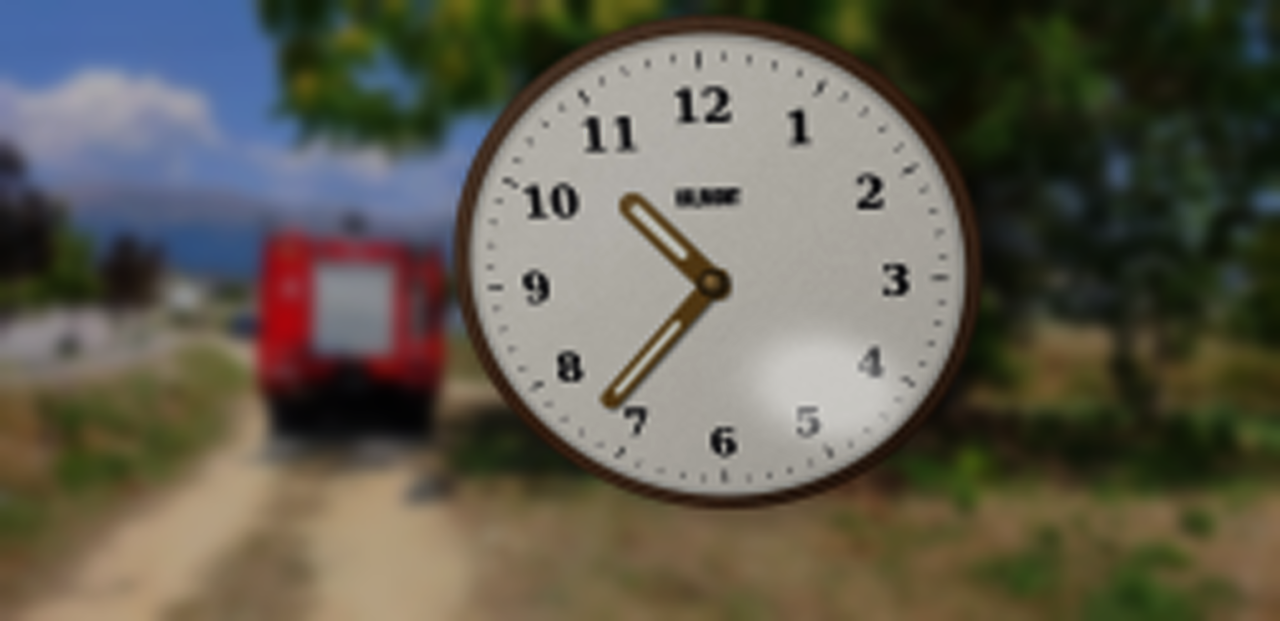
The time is 10:37
